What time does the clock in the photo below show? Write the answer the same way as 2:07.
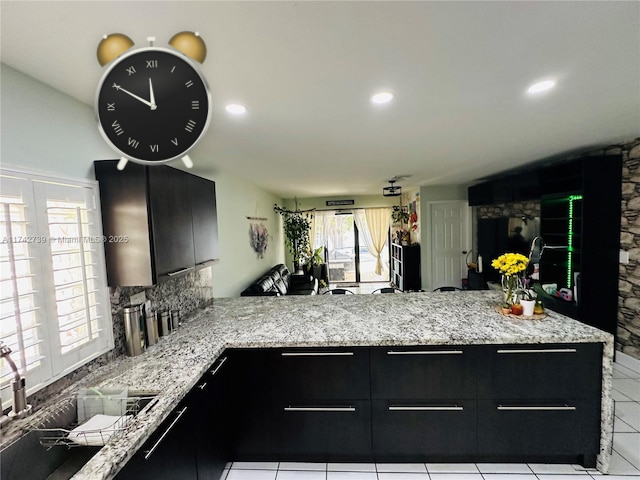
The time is 11:50
